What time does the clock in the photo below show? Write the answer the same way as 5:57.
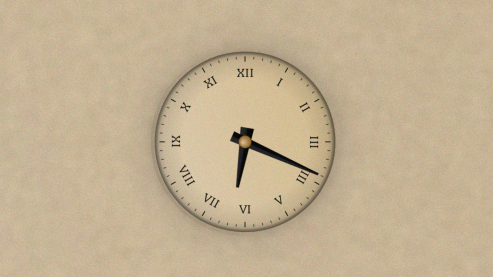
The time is 6:19
